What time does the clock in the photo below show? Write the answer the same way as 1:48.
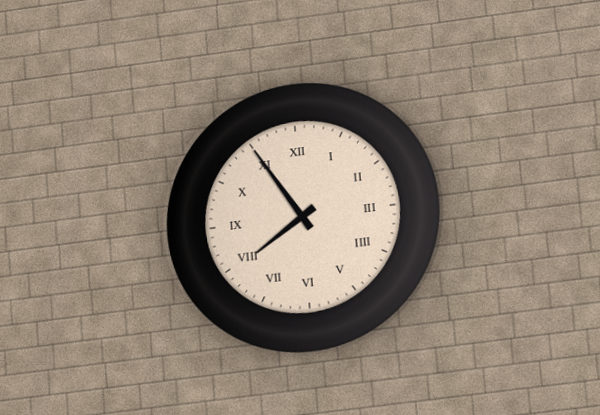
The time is 7:55
